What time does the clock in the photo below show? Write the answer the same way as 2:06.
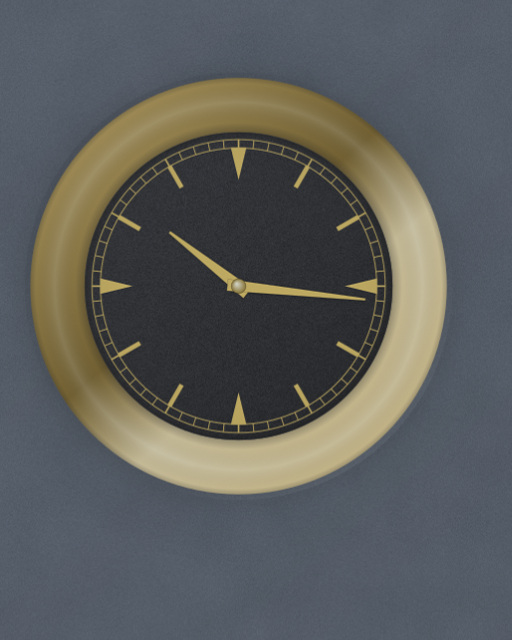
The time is 10:16
